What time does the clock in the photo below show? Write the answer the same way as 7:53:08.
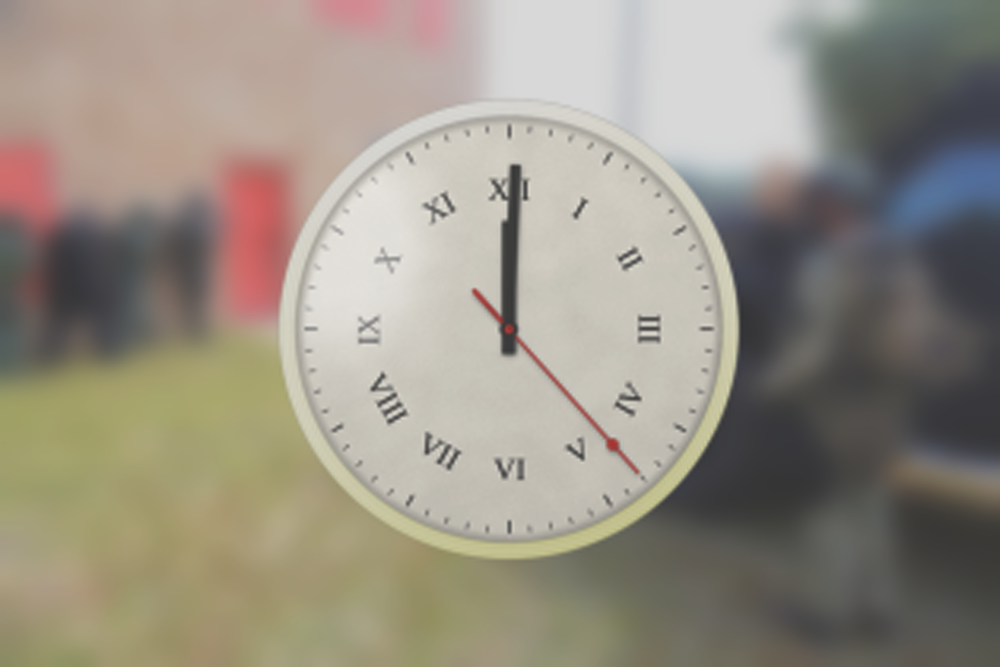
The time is 12:00:23
